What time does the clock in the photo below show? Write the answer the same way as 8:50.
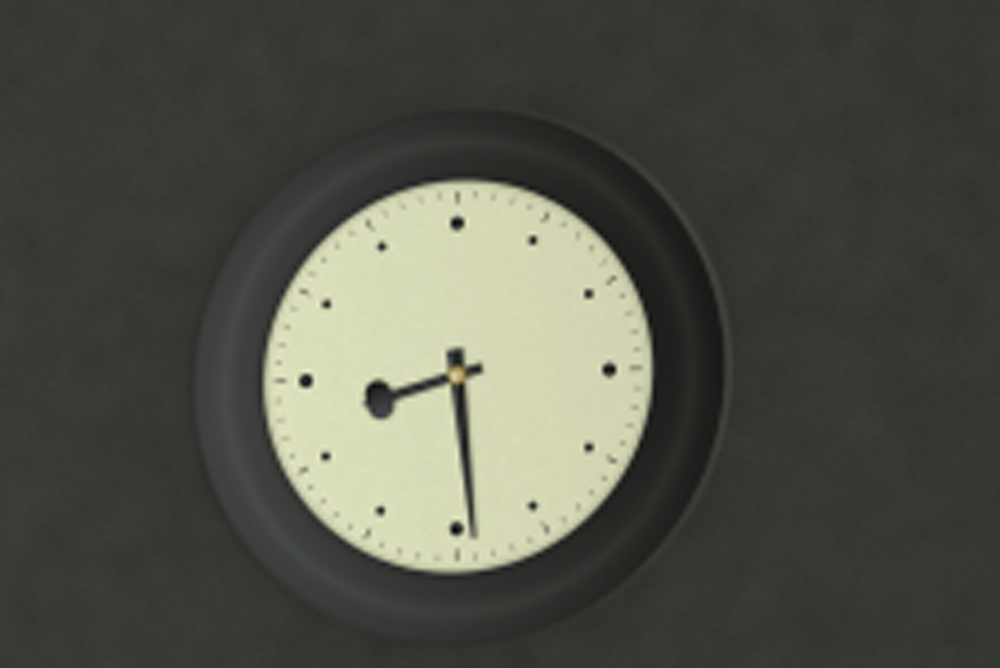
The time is 8:29
